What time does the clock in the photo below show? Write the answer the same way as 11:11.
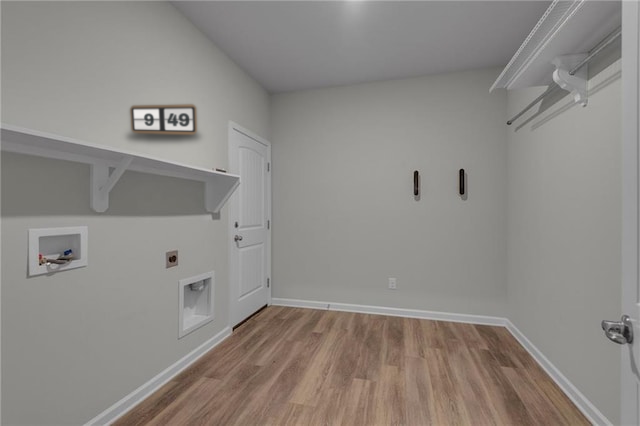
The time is 9:49
